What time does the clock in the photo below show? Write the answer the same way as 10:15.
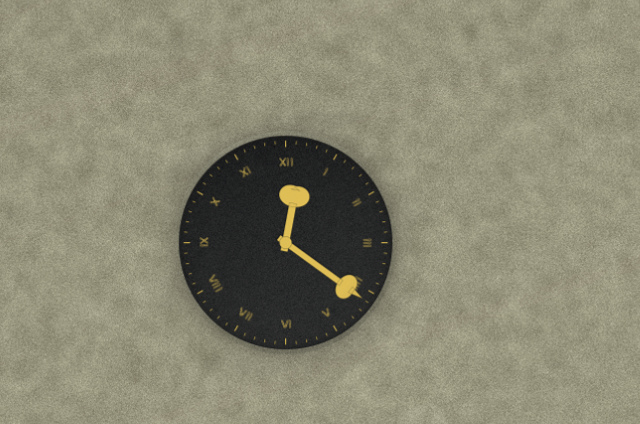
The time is 12:21
